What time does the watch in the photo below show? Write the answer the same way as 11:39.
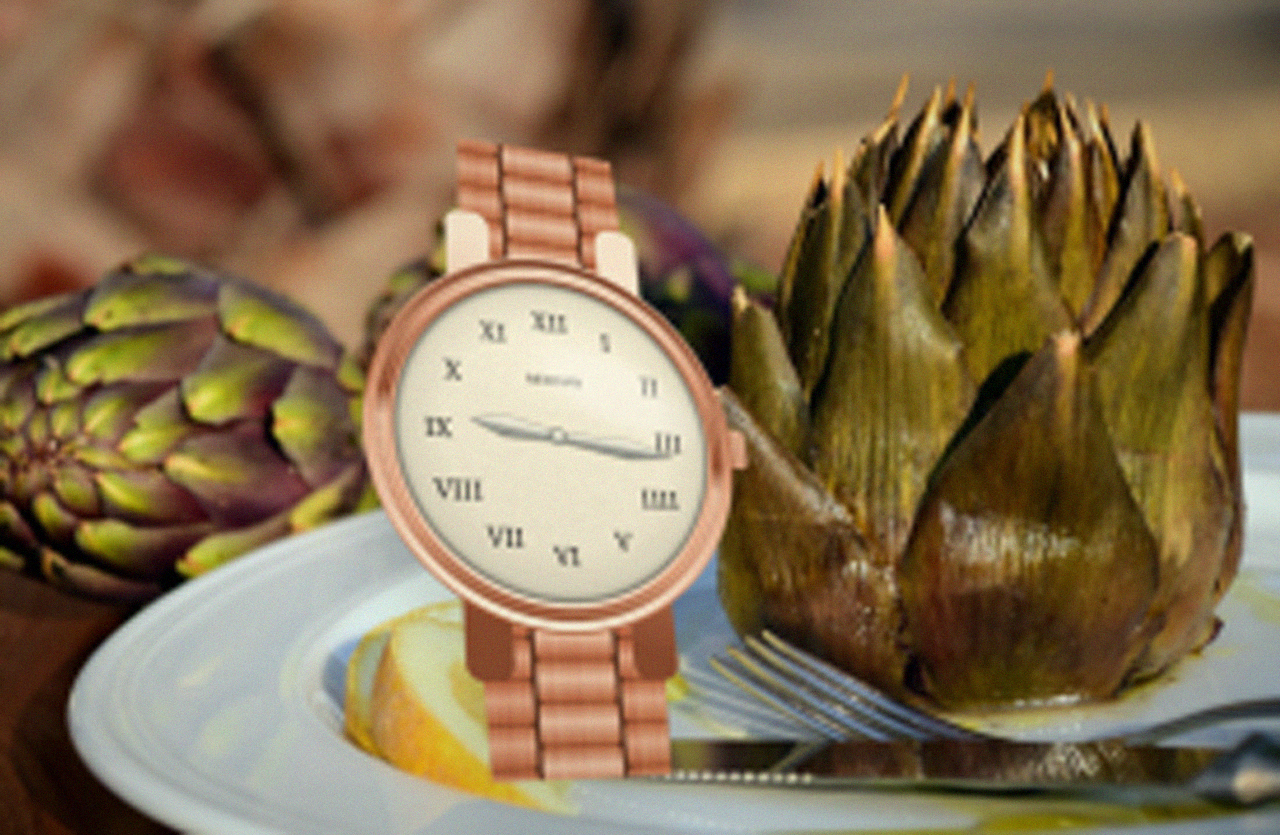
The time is 9:16
